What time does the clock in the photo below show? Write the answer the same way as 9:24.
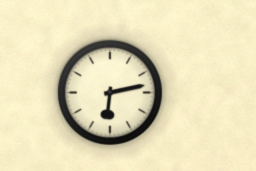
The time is 6:13
